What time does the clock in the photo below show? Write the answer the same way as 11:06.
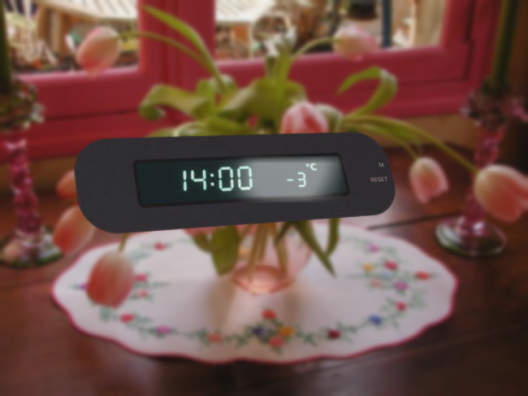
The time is 14:00
